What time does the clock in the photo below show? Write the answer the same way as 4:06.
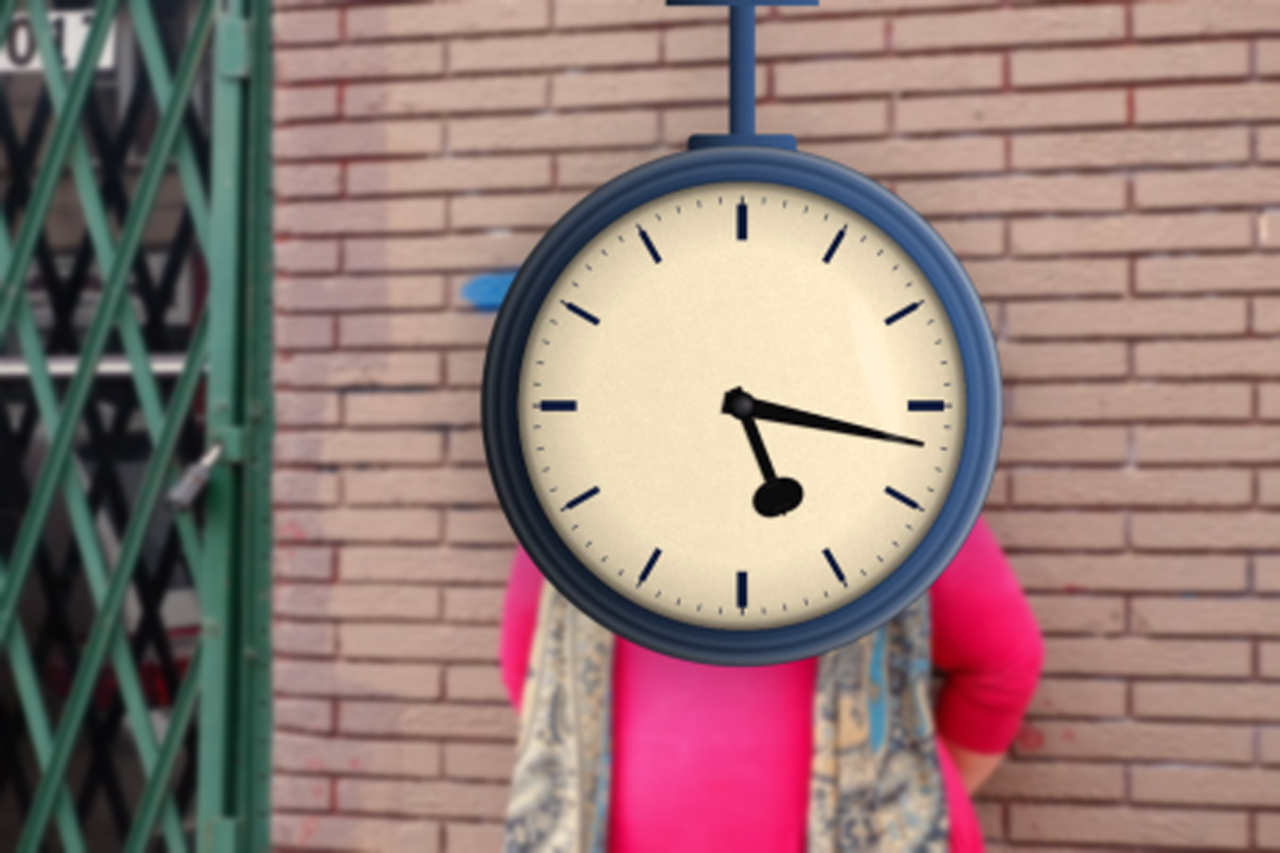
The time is 5:17
